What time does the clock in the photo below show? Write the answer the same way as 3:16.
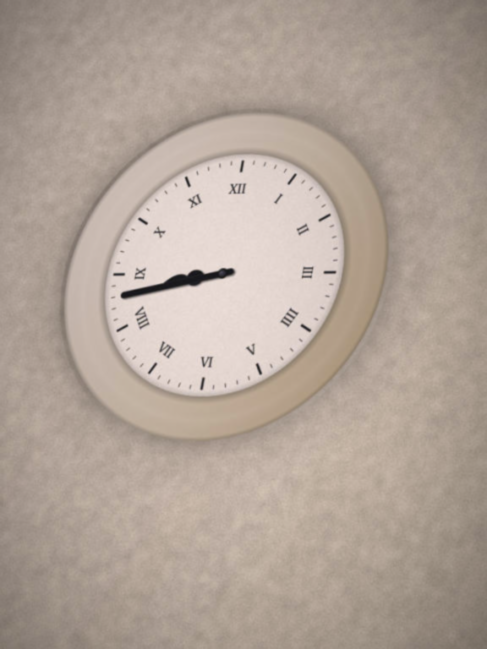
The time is 8:43
